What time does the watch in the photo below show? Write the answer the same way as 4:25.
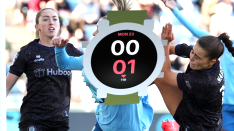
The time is 0:01
